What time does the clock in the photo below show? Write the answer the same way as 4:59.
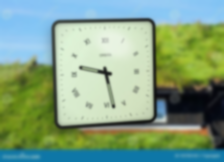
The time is 9:28
